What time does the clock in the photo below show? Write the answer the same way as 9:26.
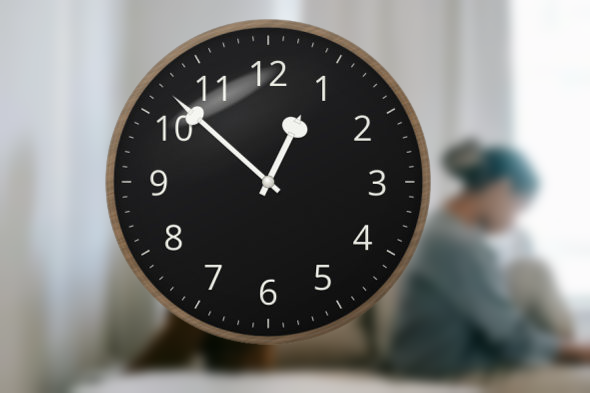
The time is 12:52
